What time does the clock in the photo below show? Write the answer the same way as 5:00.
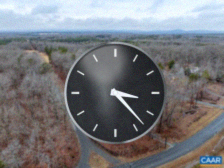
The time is 3:23
